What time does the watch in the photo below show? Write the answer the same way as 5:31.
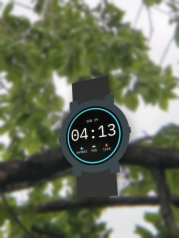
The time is 4:13
